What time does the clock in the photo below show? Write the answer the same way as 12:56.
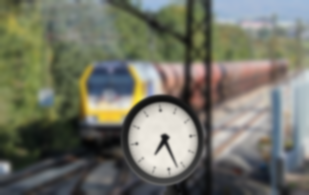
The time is 7:27
